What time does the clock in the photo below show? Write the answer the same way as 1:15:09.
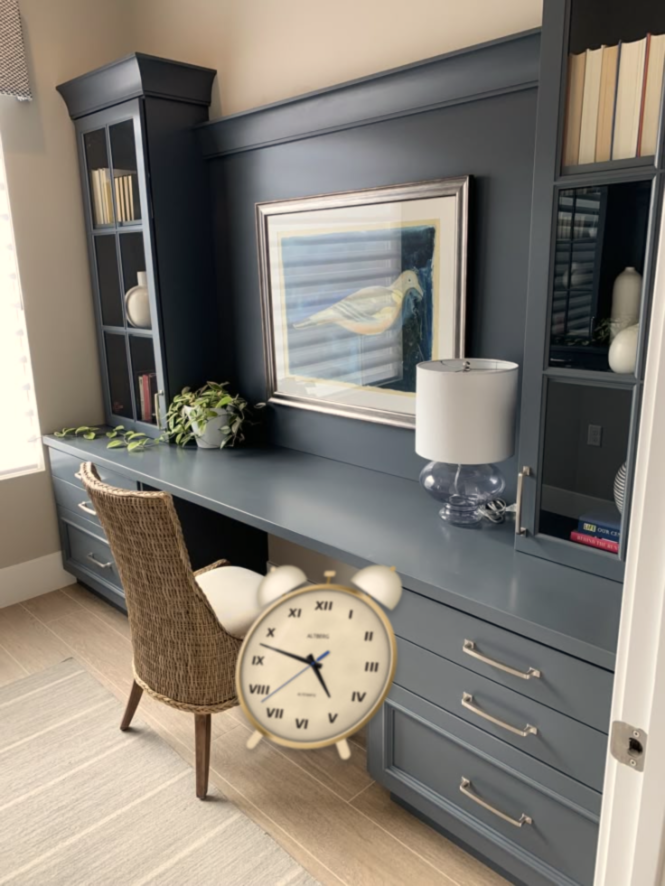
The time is 4:47:38
